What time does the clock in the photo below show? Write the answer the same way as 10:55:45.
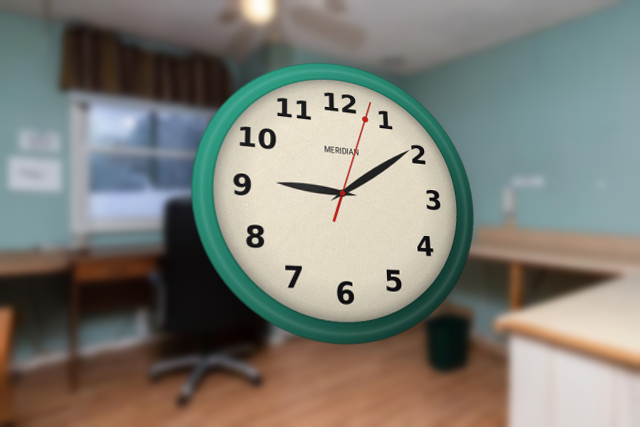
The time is 9:09:03
